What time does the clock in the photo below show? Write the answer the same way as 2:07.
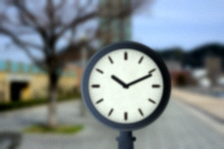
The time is 10:11
